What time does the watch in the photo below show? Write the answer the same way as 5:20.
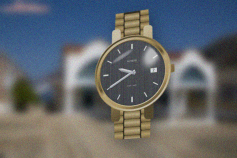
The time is 9:40
